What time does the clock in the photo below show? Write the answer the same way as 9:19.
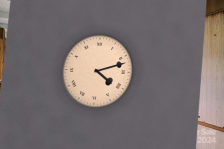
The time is 4:12
